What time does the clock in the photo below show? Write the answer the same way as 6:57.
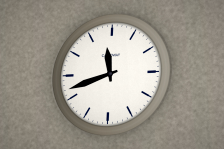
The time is 11:42
